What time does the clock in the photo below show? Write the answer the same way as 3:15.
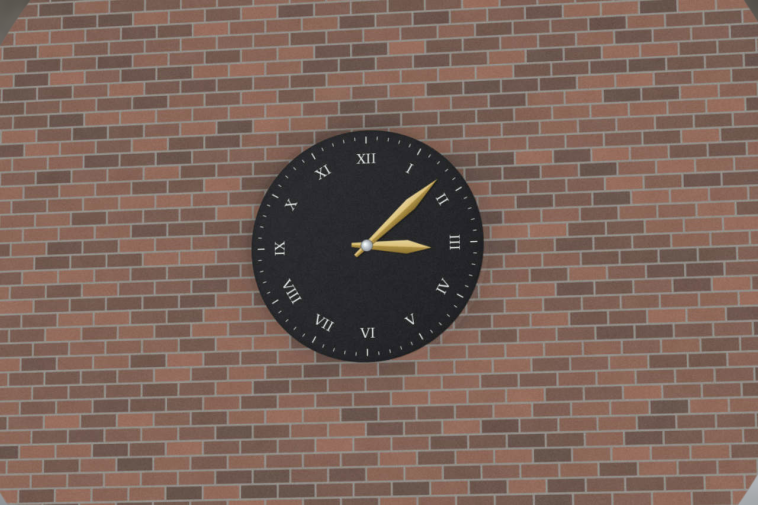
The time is 3:08
